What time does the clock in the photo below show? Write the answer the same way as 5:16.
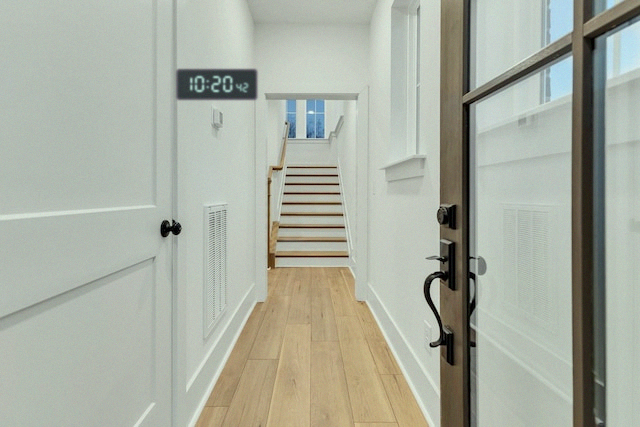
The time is 10:20
